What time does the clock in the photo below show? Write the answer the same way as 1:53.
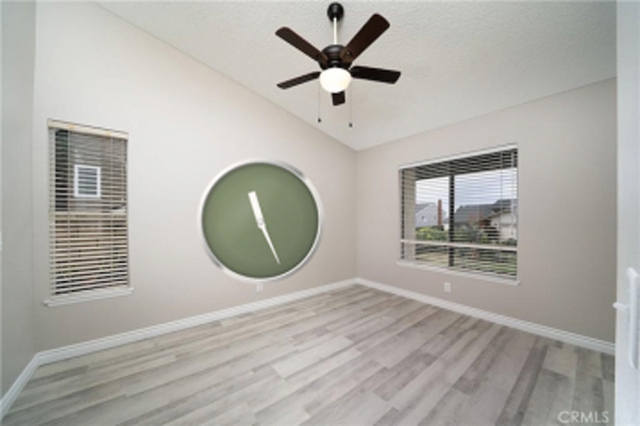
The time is 11:26
